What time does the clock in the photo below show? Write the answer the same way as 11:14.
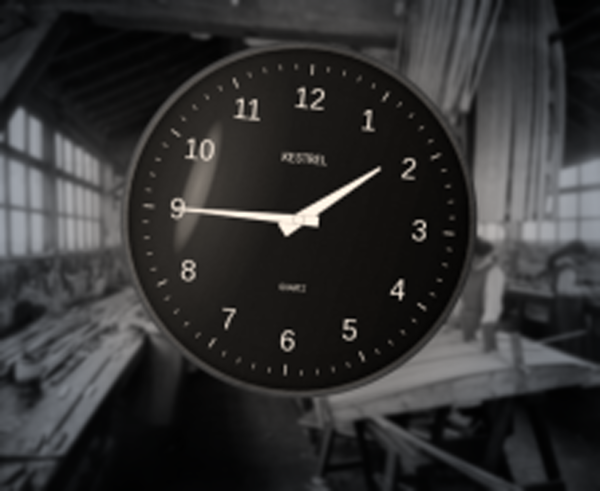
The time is 1:45
